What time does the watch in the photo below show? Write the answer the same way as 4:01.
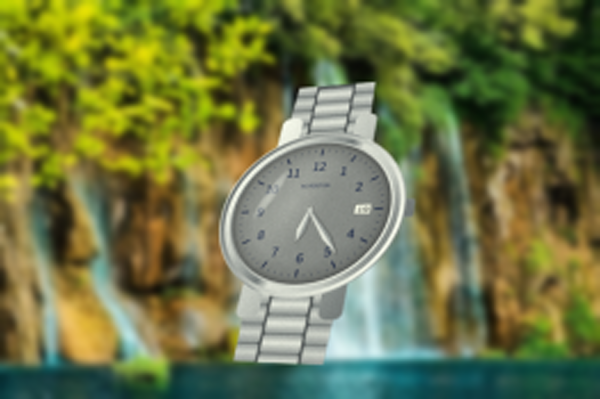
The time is 6:24
